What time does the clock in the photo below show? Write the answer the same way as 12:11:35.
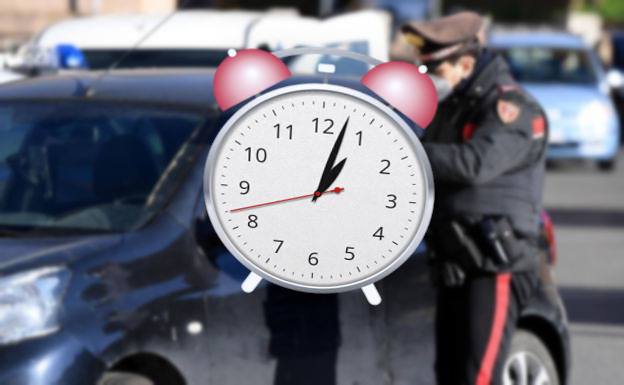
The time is 1:02:42
